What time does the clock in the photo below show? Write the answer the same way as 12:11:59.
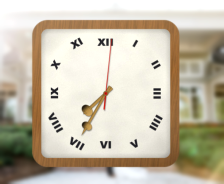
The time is 7:35:01
